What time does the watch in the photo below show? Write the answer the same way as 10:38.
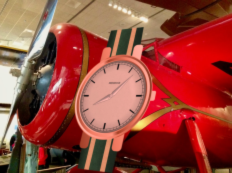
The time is 8:07
